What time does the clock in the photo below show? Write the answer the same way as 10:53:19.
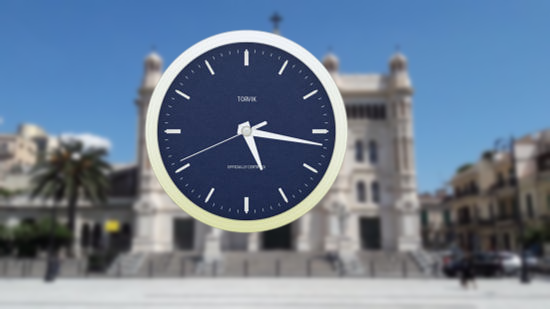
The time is 5:16:41
